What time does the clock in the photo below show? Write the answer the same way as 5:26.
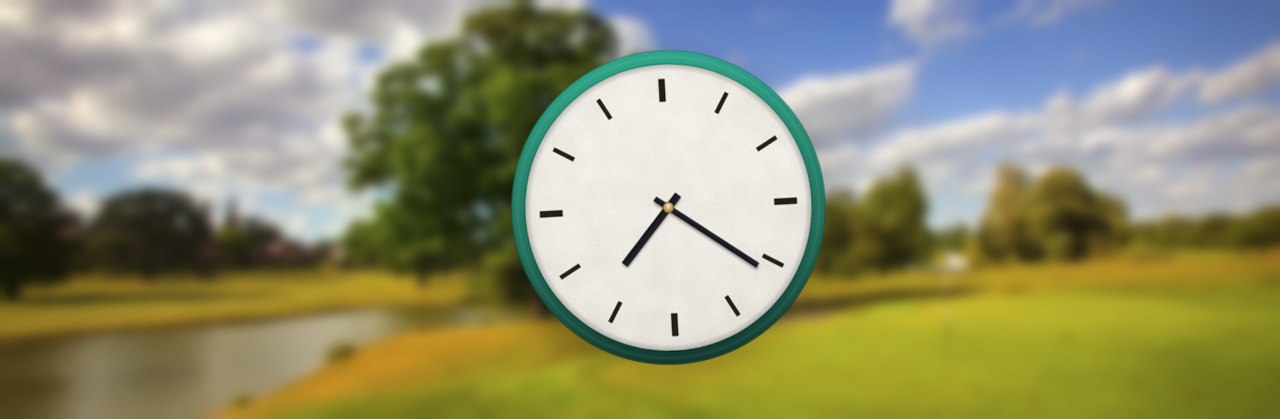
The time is 7:21
